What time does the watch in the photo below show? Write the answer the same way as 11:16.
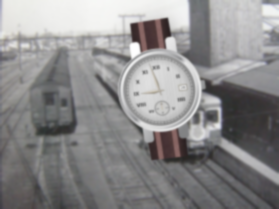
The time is 8:58
